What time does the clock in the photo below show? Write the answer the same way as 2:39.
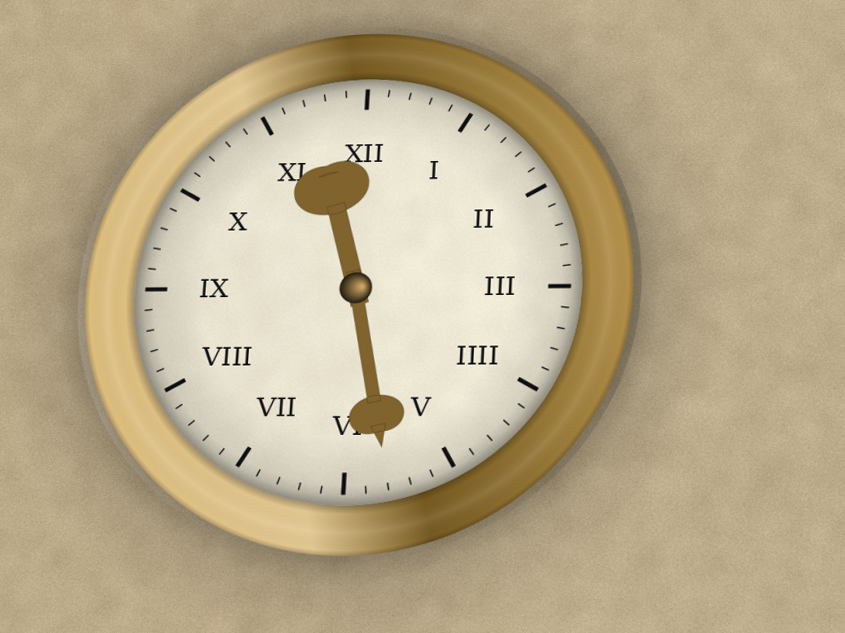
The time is 11:28
